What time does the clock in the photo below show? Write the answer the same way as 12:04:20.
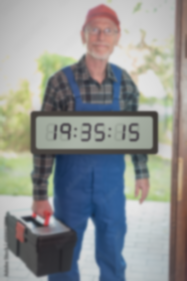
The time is 19:35:15
